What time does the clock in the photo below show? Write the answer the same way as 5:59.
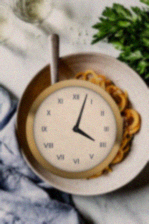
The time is 4:03
